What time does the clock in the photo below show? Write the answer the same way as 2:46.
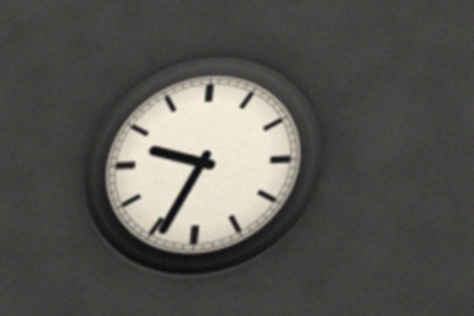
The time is 9:34
